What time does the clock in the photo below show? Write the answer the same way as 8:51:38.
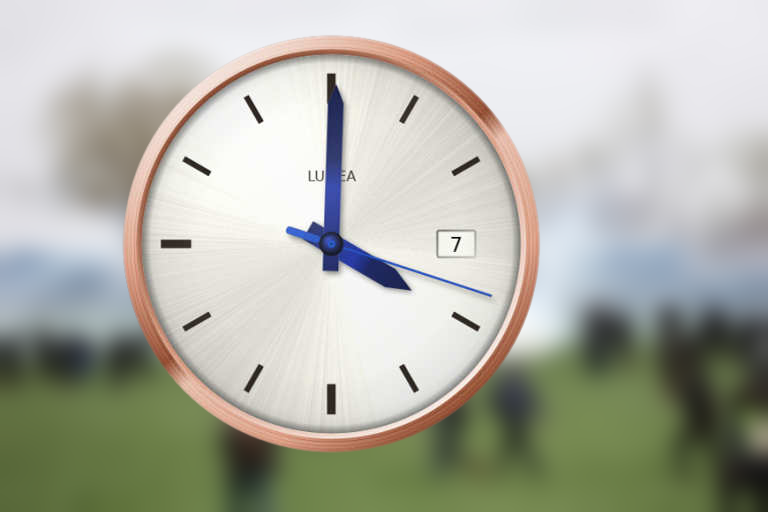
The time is 4:00:18
